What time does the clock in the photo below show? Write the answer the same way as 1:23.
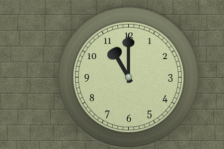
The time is 11:00
